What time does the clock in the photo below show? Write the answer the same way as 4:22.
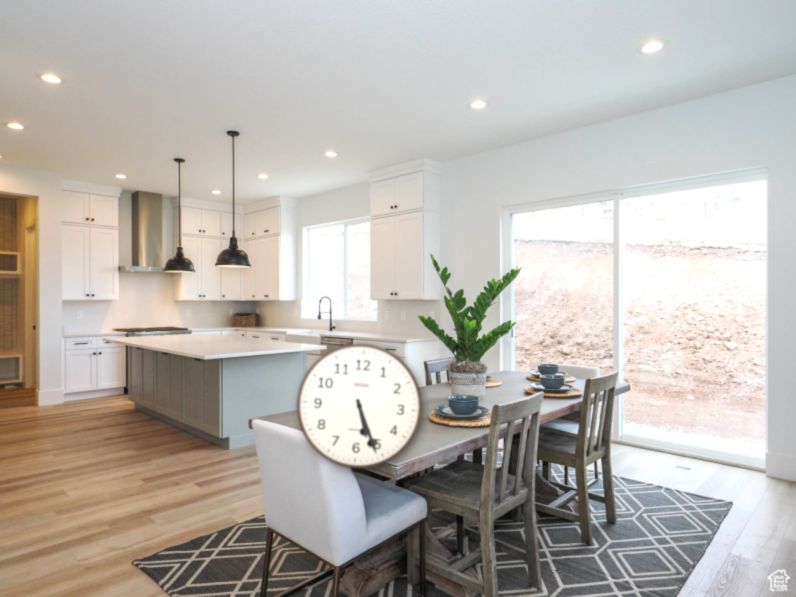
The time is 5:26
